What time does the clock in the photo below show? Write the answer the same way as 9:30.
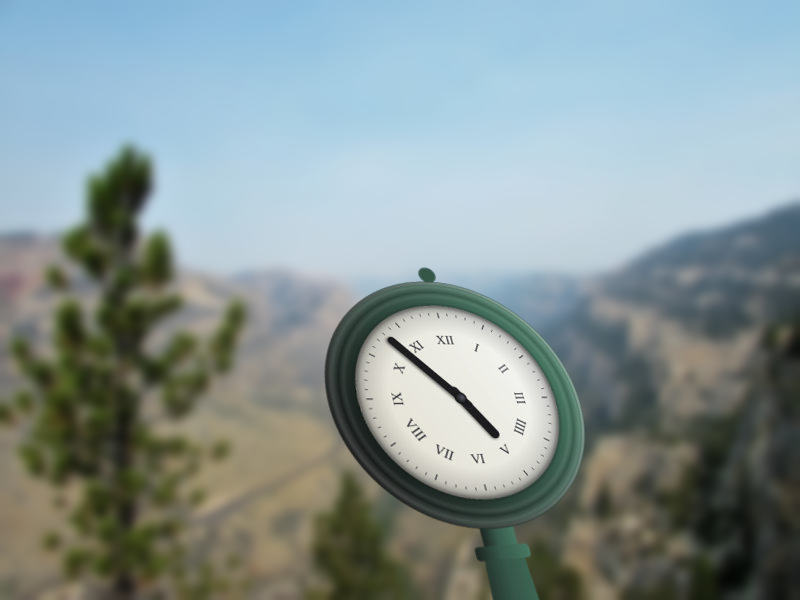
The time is 4:53
